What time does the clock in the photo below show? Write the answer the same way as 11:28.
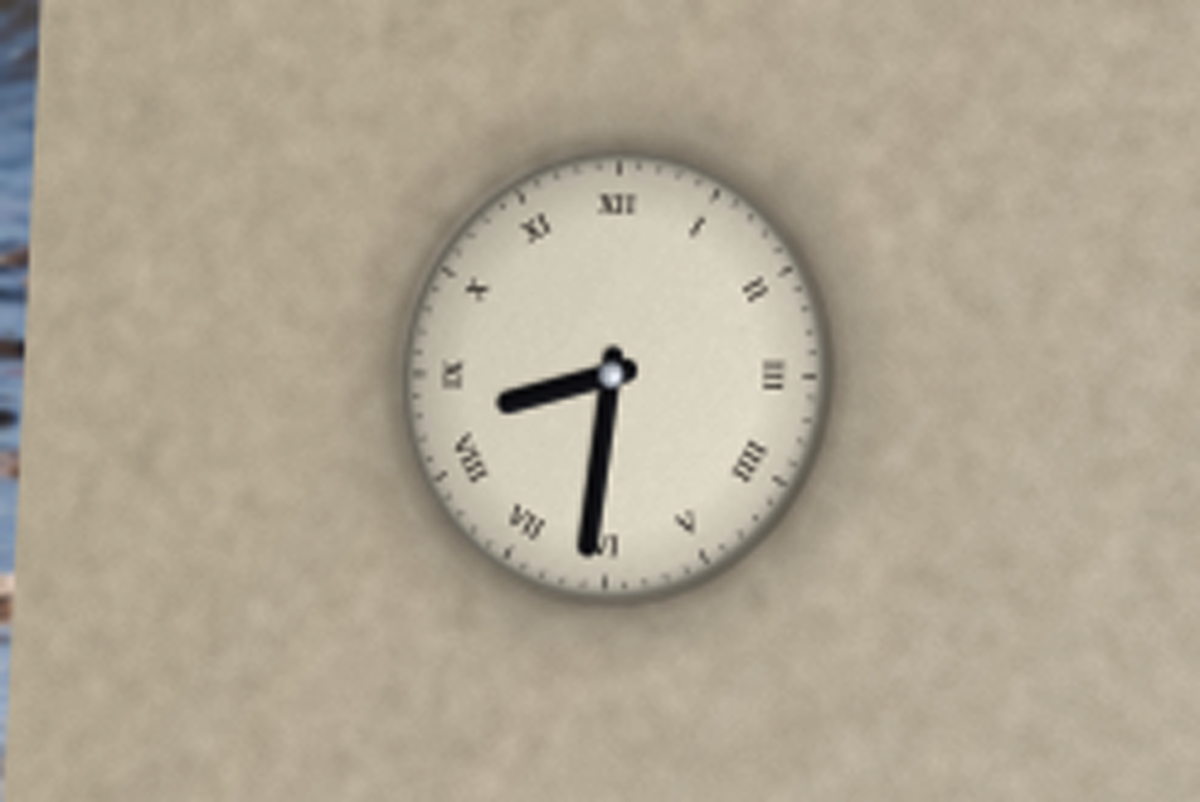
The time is 8:31
